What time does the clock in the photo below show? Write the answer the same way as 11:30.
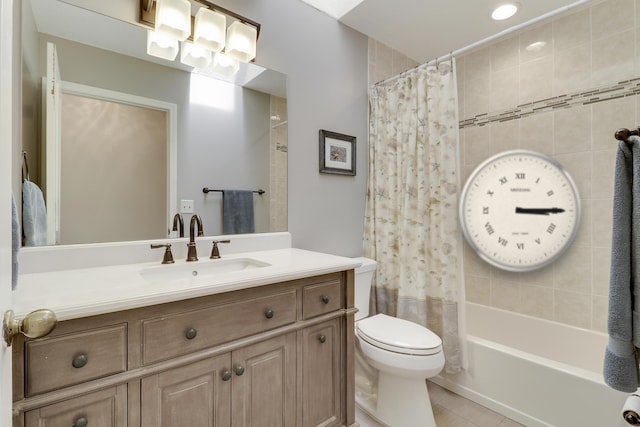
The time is 3:15
